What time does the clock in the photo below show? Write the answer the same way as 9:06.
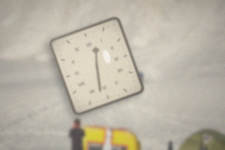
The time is 12:32
